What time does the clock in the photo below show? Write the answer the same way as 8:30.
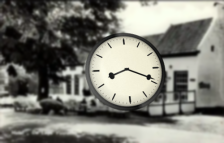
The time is 8:19
